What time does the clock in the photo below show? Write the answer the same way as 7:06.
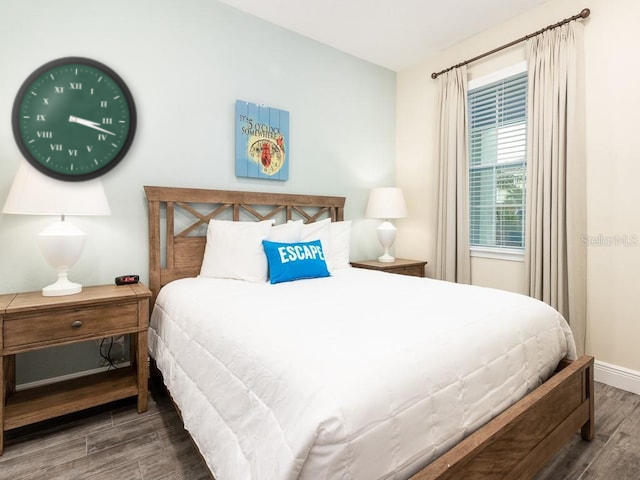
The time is 3:18
